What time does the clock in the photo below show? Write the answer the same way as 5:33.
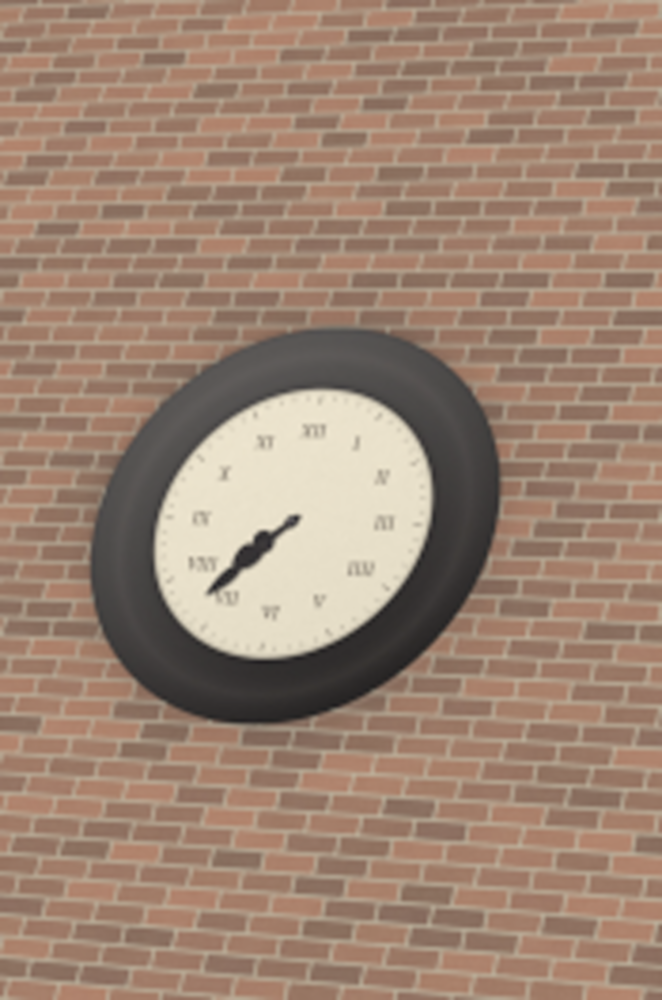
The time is 7:37
